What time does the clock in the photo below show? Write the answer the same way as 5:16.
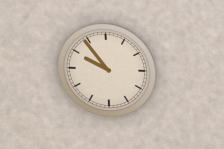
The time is 9:54
